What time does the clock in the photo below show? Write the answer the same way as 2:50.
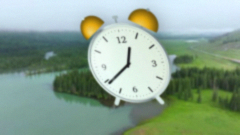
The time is 12:39
